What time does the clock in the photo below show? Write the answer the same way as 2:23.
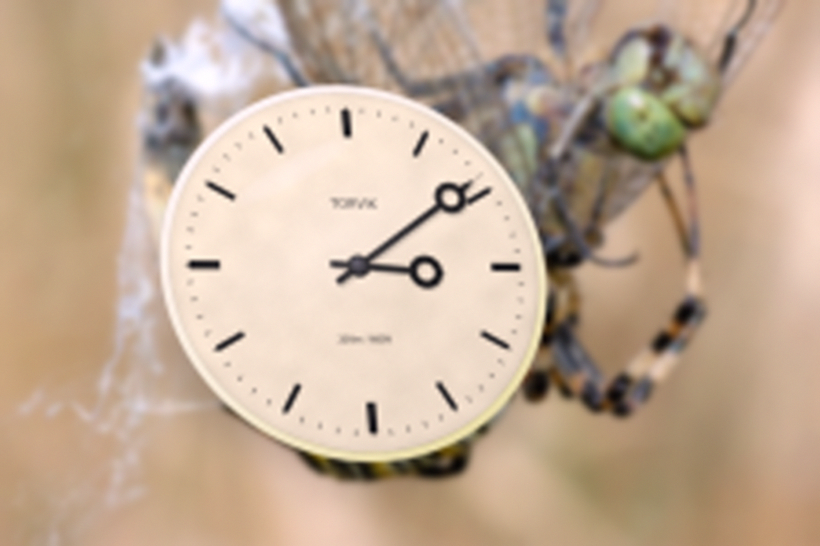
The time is 3:09
